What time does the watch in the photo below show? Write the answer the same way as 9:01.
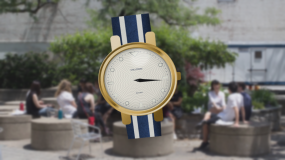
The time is 3:16
